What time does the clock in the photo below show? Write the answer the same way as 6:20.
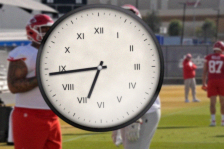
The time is 6:44
